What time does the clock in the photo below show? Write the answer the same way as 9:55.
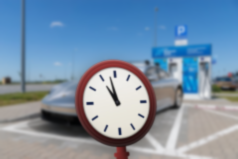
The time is 10:58
